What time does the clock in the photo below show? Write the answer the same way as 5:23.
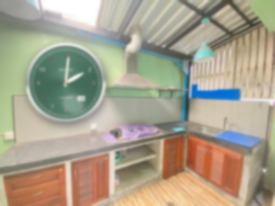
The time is 2:01
